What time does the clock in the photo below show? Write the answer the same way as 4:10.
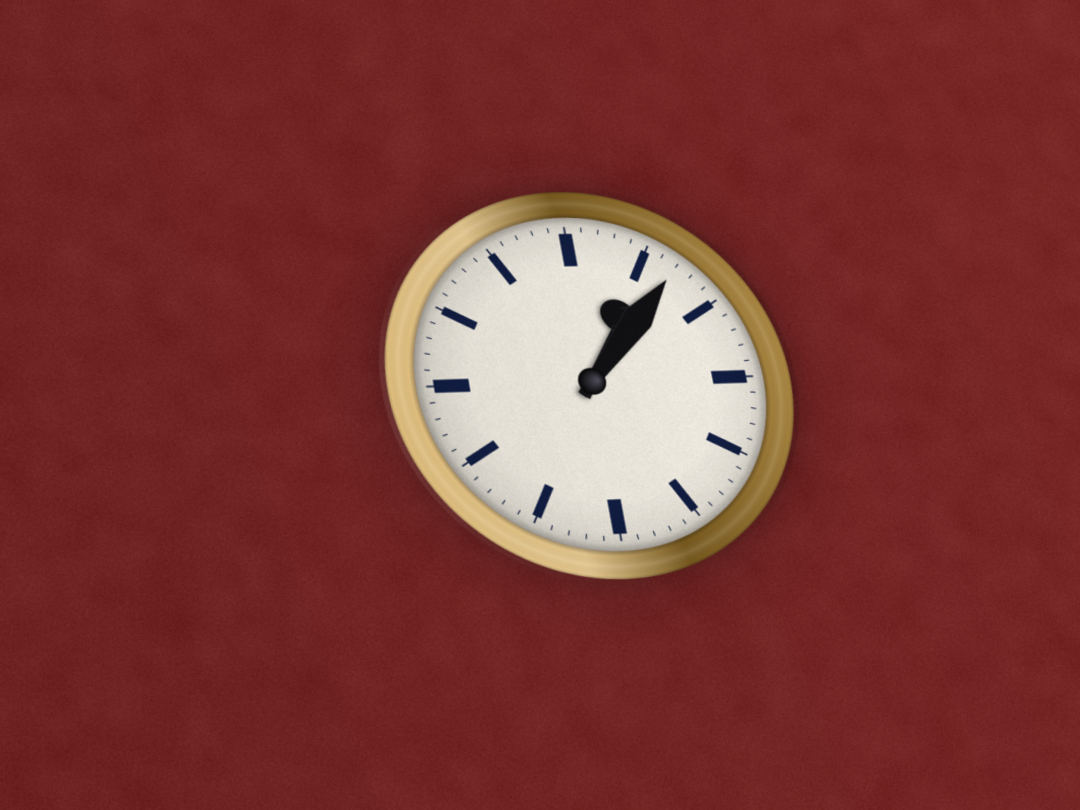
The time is 1:07
